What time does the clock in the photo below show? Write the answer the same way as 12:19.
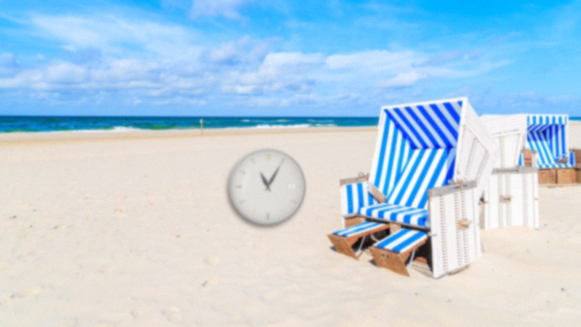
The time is 11:05
